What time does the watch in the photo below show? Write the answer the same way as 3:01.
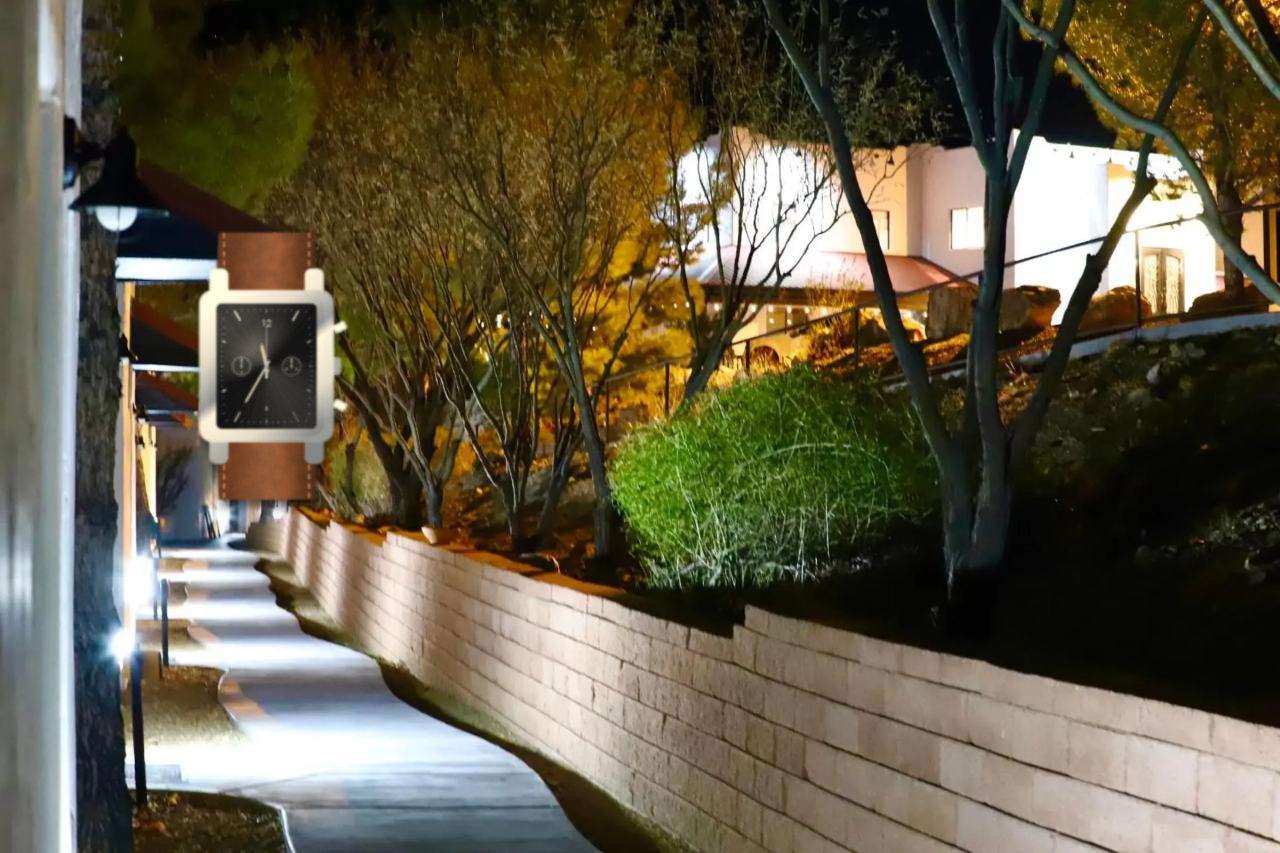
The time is 11:35
